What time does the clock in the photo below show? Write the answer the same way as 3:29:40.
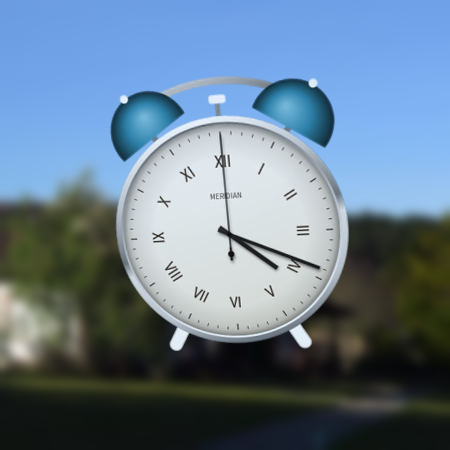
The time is 4:19:00
